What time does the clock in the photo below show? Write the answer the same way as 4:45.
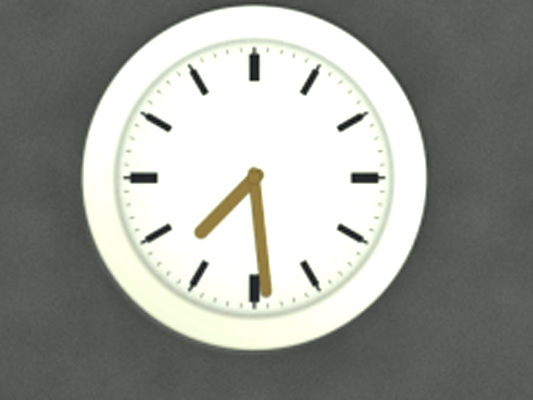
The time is 7:29
